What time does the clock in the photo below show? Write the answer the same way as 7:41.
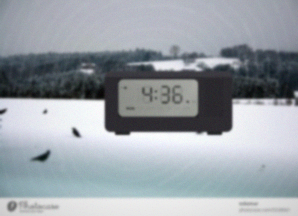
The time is 4:36
